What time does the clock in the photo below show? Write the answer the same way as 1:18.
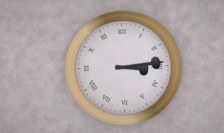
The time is 3:14
